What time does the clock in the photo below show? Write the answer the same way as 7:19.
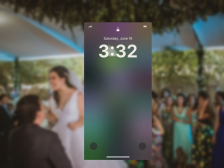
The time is 3:32
